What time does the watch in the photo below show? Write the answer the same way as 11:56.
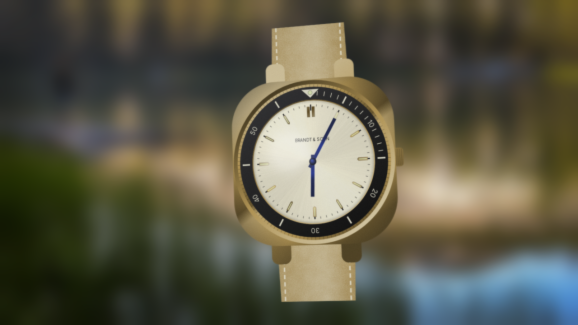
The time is 6:05
